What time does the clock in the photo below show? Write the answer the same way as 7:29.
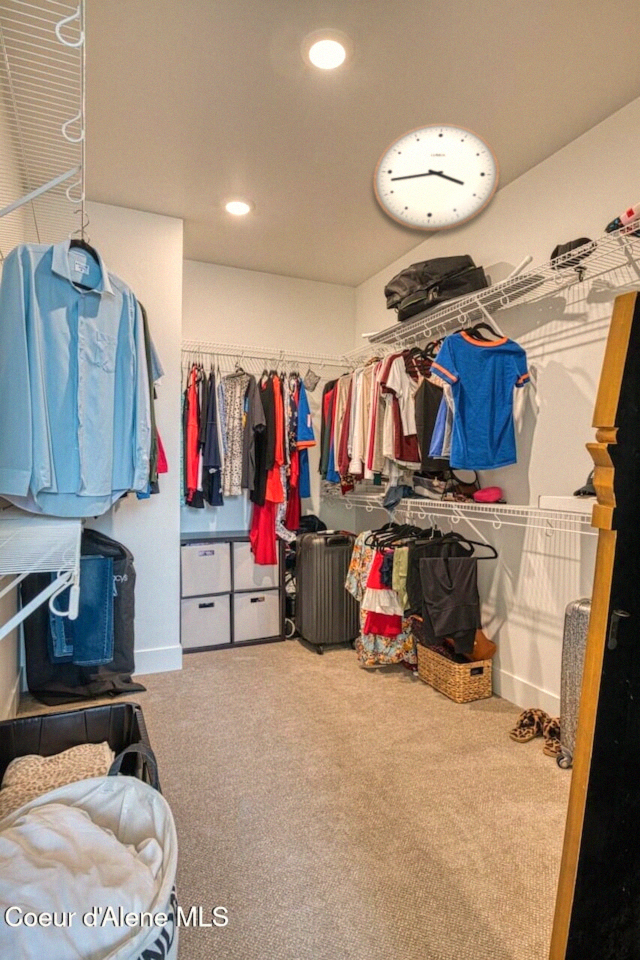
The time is 3:43
